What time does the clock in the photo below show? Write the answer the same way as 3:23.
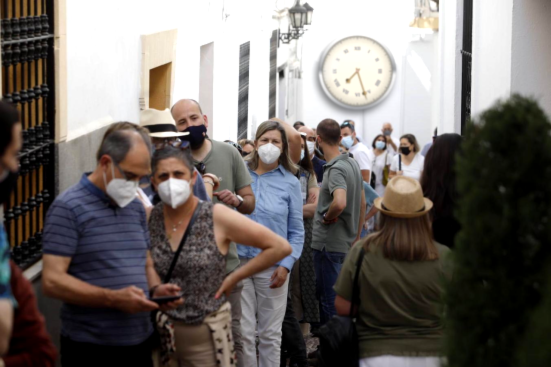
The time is 7:27
